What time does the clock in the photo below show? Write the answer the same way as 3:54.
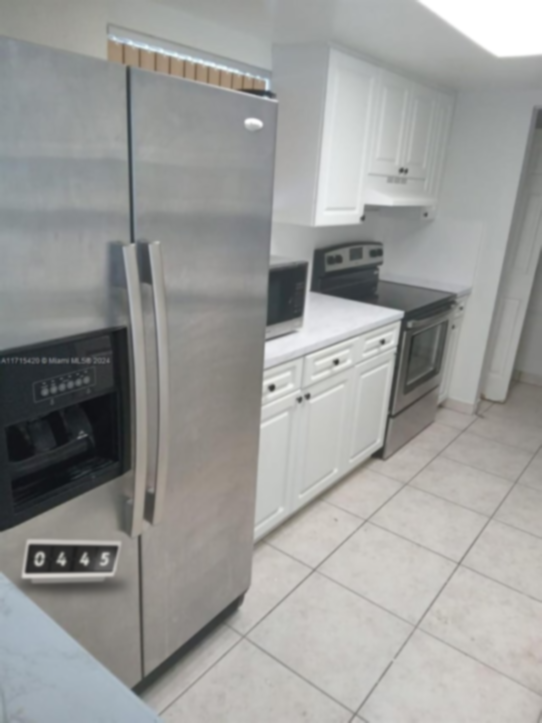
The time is 4:45
